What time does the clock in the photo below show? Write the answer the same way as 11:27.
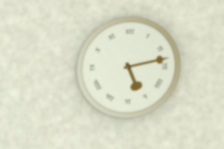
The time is 5:13
